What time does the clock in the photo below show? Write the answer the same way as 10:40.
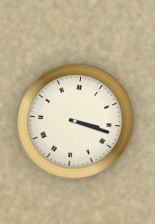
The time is 3:17
